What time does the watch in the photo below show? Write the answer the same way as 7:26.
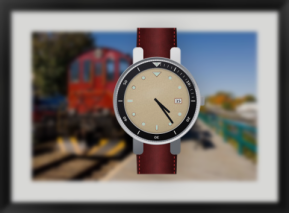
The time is 4:24
